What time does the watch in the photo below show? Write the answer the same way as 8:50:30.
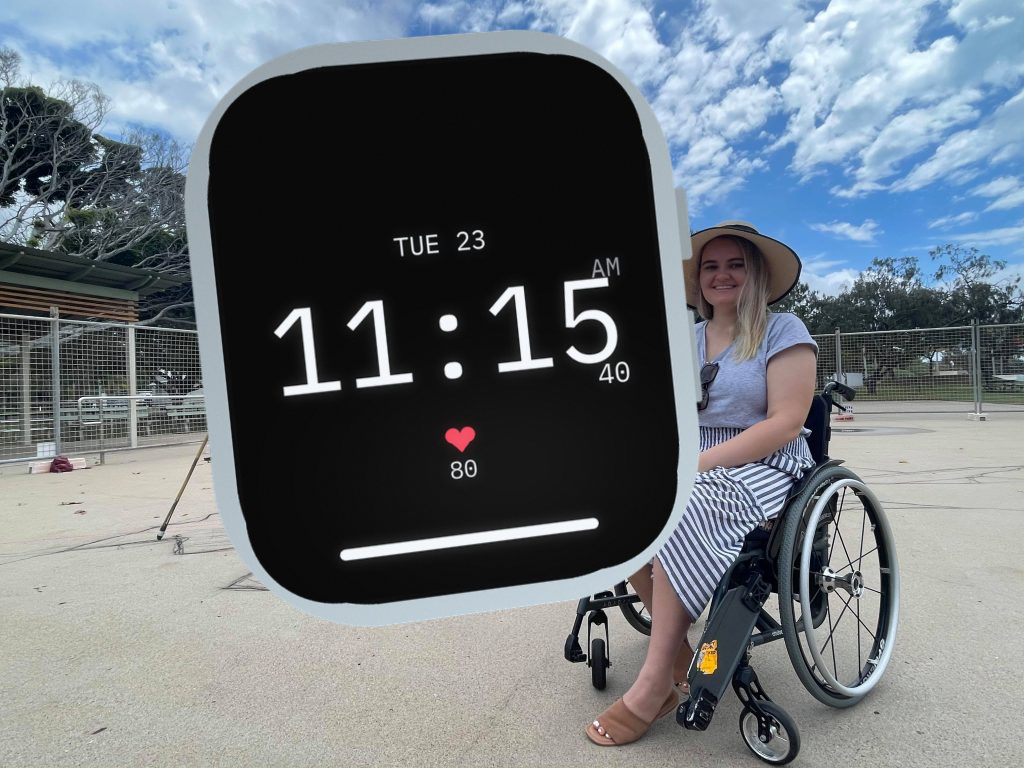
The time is 11:15:40
